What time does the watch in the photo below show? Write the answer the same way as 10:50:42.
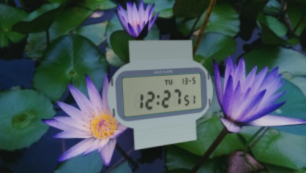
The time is 12:27:51
